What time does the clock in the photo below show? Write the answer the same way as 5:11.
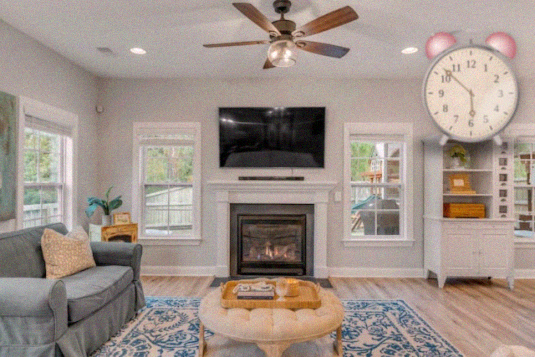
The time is 5:52
